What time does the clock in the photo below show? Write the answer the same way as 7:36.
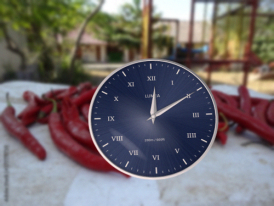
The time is 12:10
